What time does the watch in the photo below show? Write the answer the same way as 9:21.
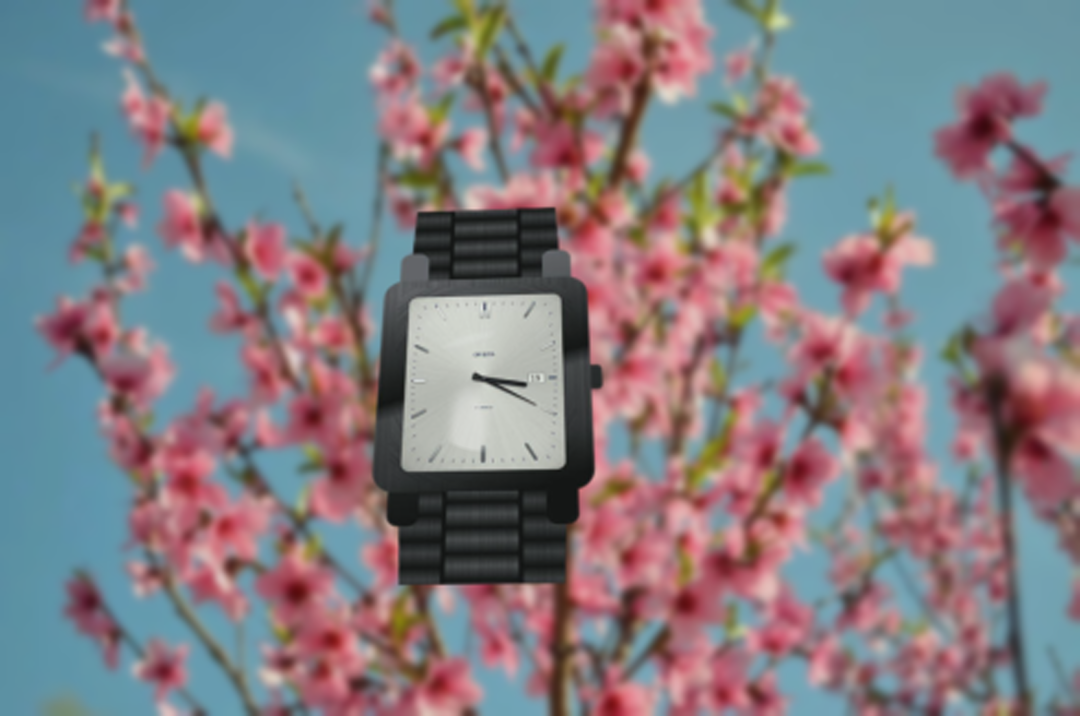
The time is 3:20
